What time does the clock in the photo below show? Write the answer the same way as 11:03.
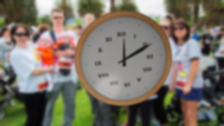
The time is 12:11
